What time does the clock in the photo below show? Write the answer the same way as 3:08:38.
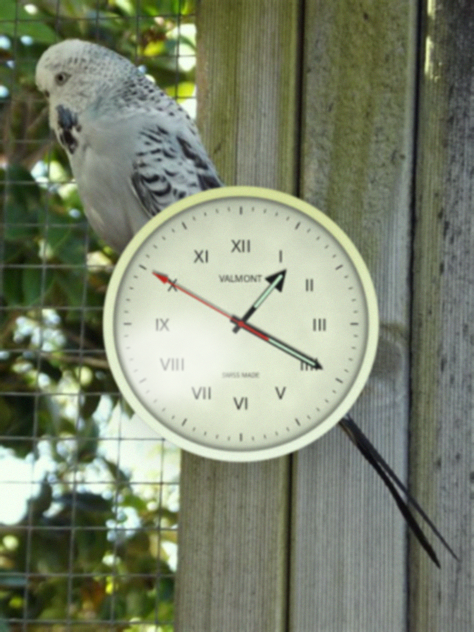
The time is 1:19:50
